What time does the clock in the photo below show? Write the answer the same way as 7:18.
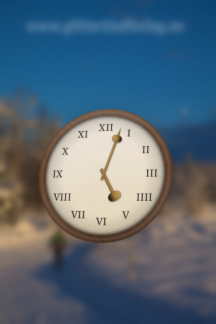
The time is 5:03
